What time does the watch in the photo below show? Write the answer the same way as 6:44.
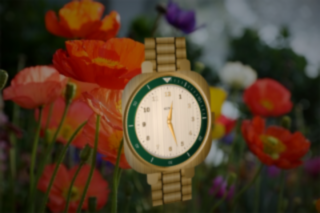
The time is 12:27
